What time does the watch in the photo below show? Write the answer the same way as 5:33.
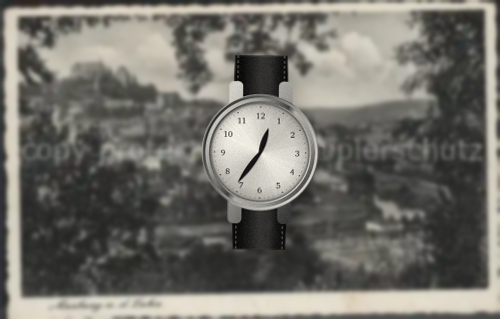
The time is 12:36
